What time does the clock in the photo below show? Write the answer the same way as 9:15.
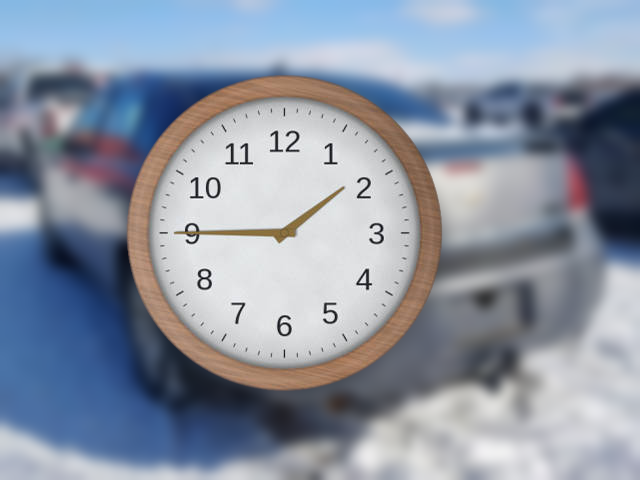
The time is 1:45
